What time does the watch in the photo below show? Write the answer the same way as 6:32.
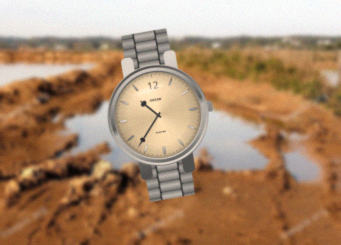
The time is 10:37
